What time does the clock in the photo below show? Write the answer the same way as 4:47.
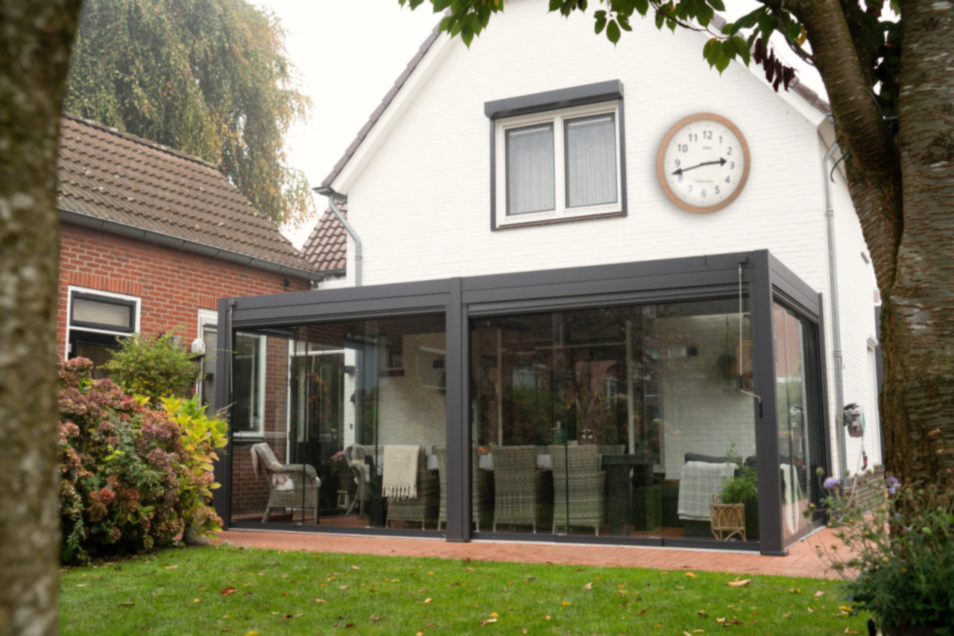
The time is 2:42
